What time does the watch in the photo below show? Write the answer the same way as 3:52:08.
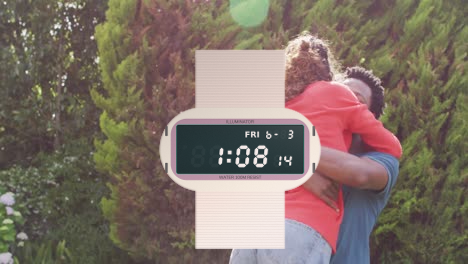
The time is 1:08:14
